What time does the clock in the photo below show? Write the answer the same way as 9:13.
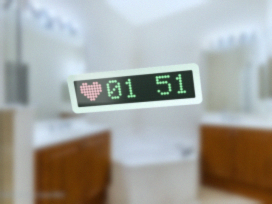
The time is 1:51
